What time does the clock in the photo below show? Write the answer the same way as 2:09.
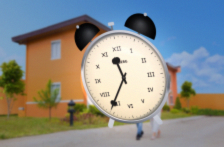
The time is 11:36
